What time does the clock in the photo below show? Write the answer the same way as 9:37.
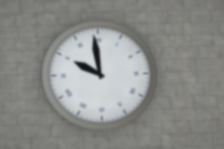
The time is 9:59
